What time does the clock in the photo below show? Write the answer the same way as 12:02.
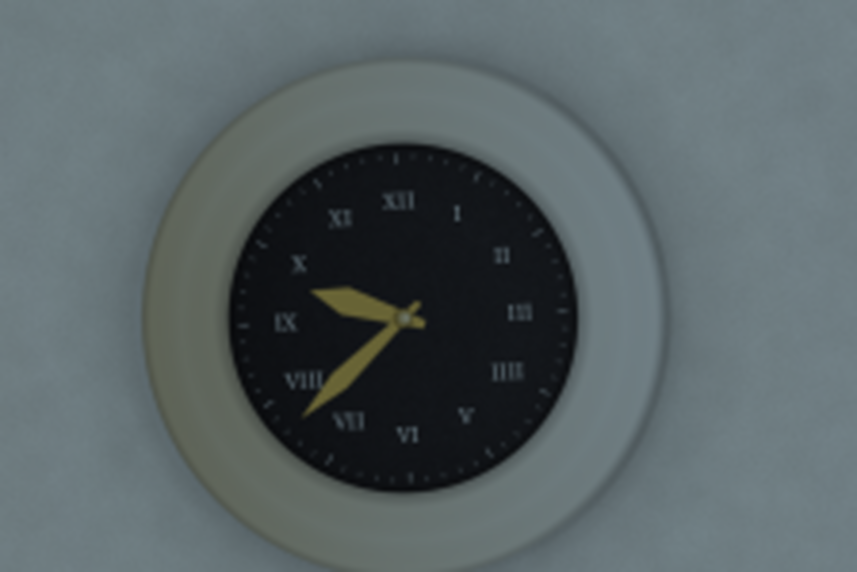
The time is 9:38
